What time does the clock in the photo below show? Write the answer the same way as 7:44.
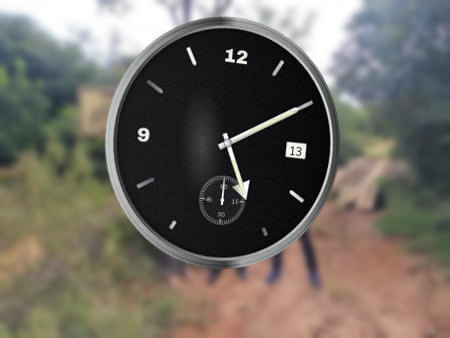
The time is 5:10
